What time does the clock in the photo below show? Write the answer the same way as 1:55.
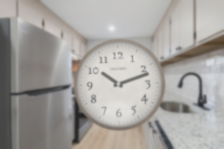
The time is 10:12
